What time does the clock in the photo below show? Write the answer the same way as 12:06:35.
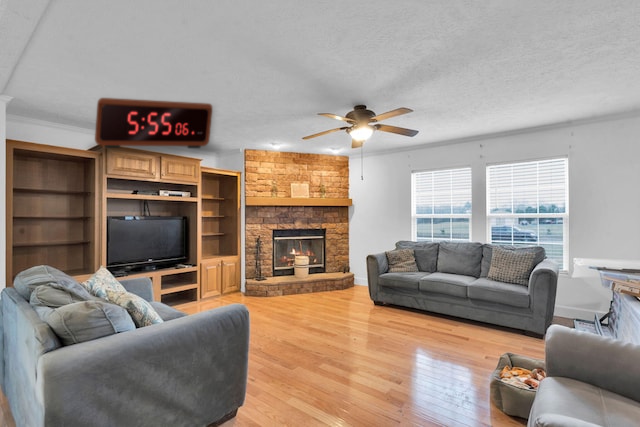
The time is 5:55:06
